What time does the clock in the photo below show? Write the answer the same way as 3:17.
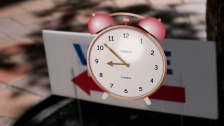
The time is 8:52
